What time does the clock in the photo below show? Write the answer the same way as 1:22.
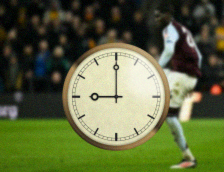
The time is 9:00
